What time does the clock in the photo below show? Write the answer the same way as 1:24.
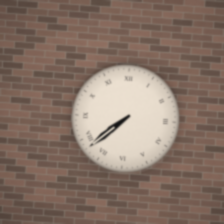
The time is 7:38
